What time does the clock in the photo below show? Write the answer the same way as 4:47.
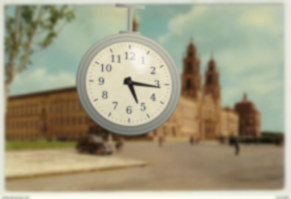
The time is 5:16
